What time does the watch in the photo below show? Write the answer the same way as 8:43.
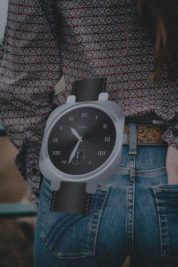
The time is 10:33
